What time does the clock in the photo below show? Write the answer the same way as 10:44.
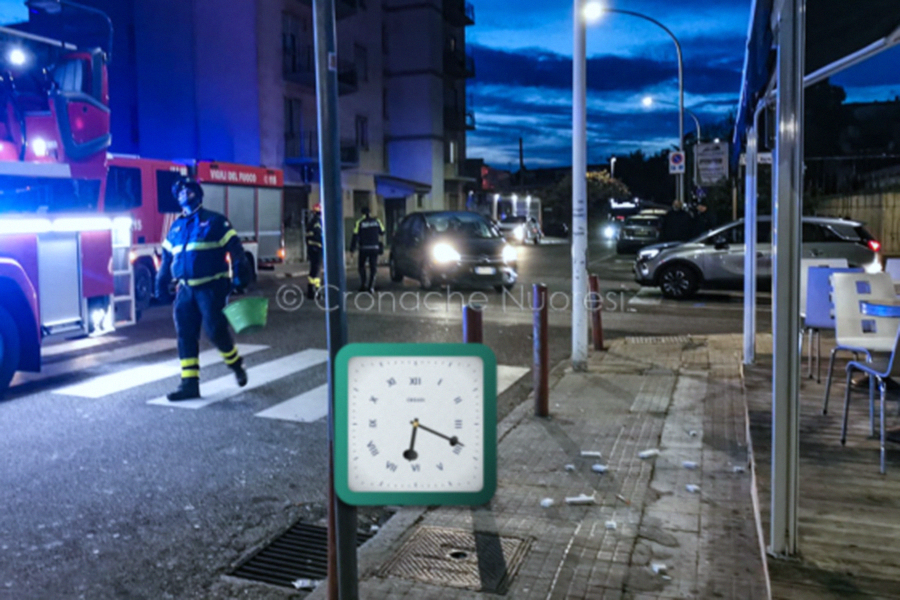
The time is 6:19
